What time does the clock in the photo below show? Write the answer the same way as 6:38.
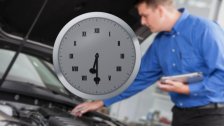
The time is 6:30
